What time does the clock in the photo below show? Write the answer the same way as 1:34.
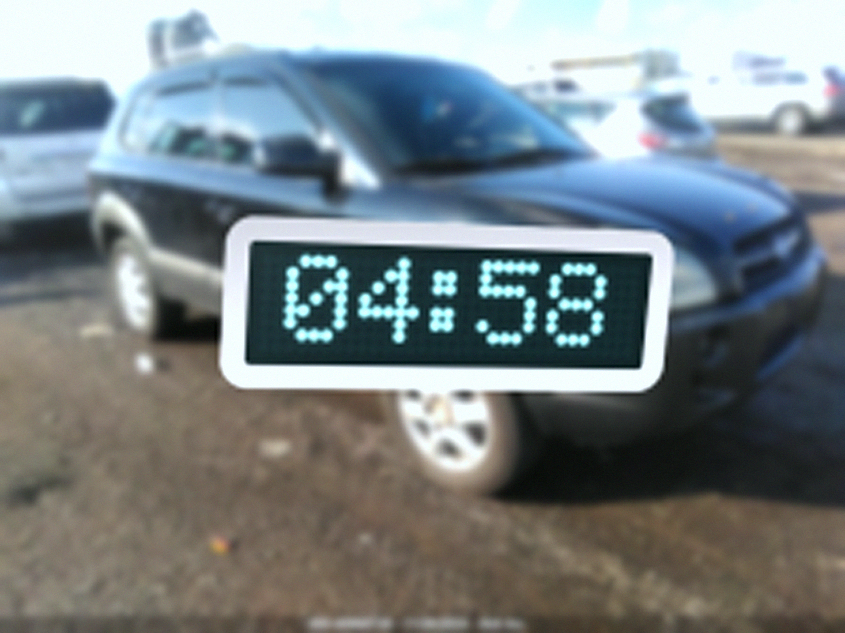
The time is 4:58
